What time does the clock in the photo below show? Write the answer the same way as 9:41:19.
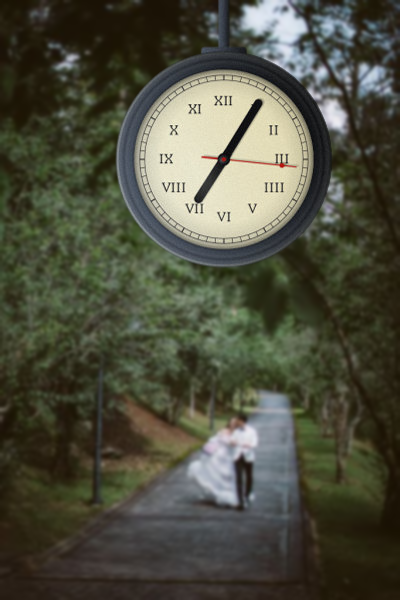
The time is 7:05:16
